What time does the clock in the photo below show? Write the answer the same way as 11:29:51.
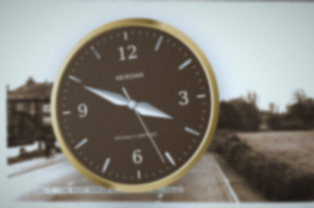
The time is 3:49:26
